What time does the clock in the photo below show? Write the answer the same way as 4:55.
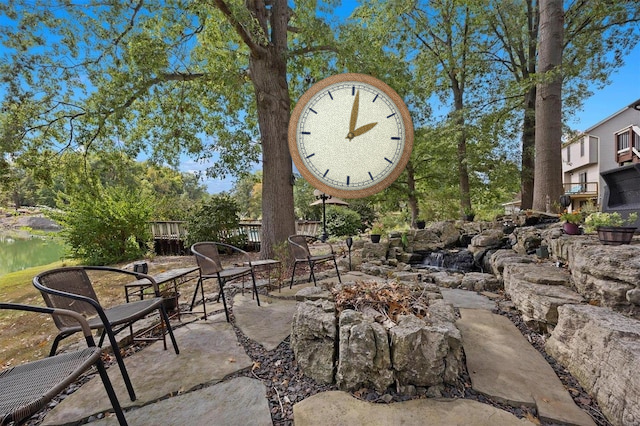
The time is 2:01
